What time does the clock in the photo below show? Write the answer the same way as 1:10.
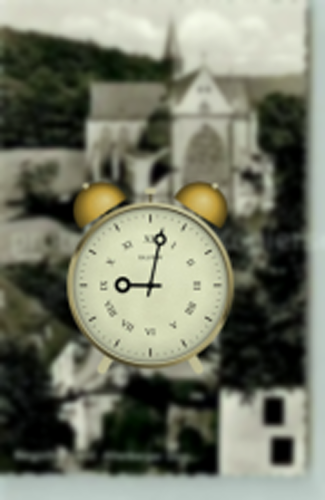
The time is 9:02
